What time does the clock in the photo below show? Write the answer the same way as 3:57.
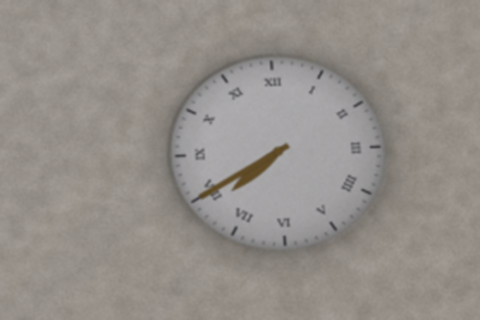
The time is 7:40
